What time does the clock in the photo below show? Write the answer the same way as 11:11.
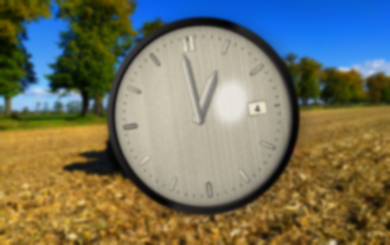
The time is 12:59
